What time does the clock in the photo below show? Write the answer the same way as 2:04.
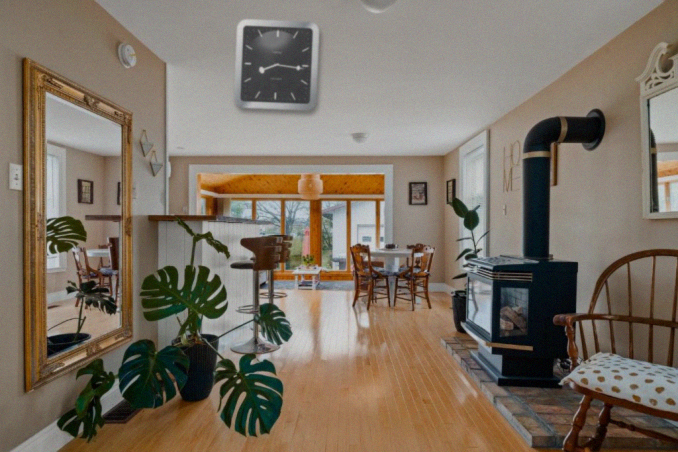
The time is 8:16
